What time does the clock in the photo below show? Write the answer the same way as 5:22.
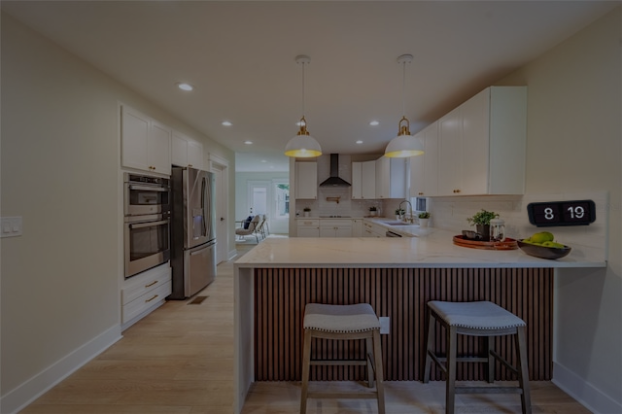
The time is 8:19
